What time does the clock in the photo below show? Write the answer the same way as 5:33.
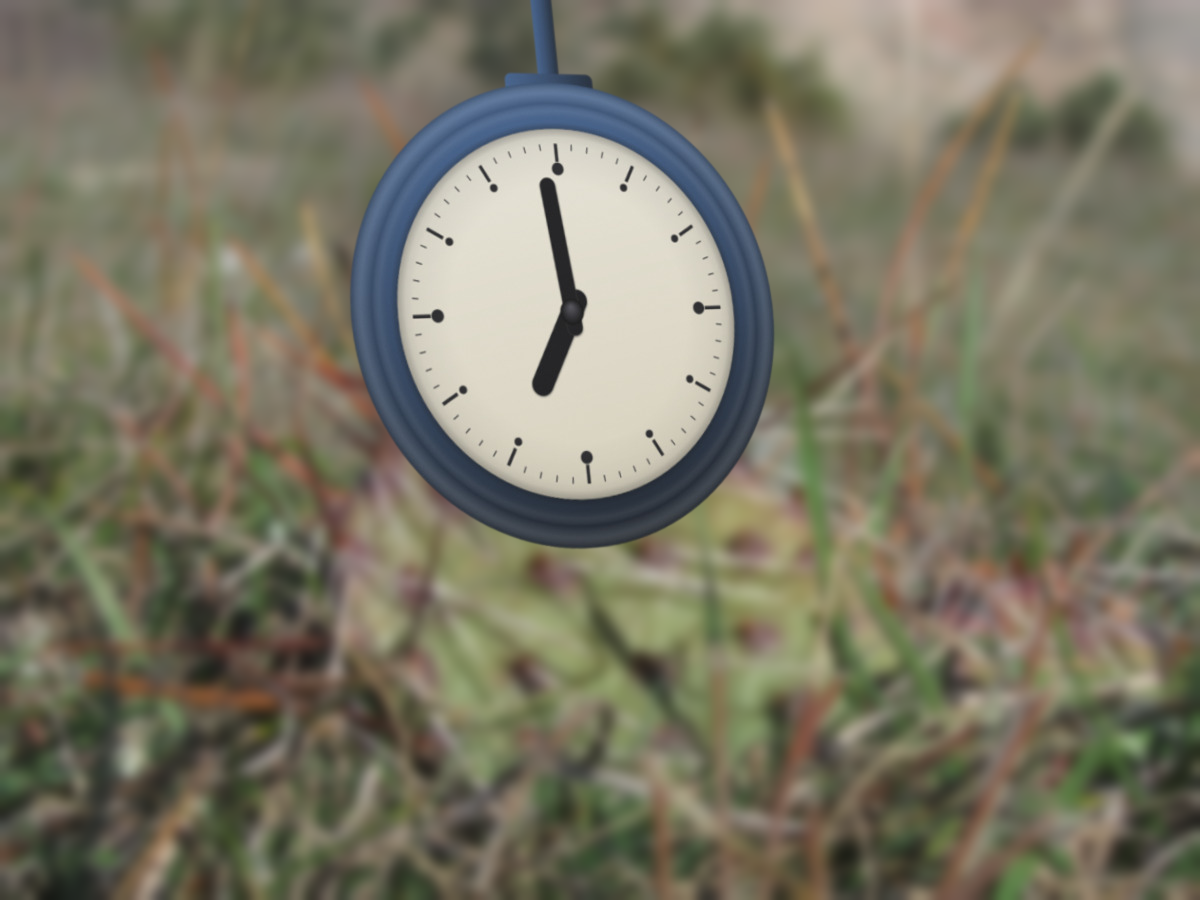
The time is 6:59
